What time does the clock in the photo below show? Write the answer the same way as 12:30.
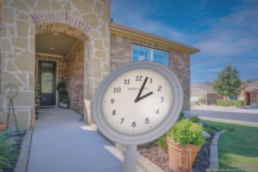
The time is 2:03
